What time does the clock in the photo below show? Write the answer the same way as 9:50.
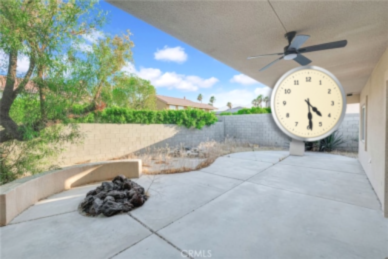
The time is 4:29
